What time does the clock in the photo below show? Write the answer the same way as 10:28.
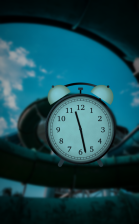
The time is 11:28
